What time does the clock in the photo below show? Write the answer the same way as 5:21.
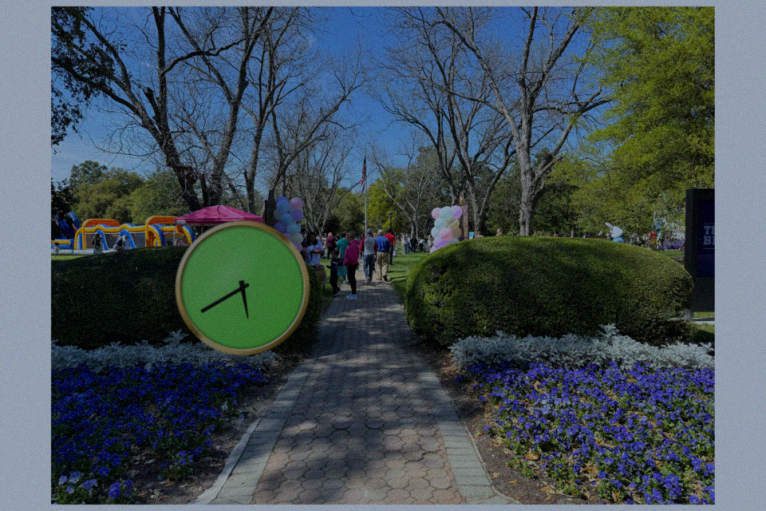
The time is 5:40
